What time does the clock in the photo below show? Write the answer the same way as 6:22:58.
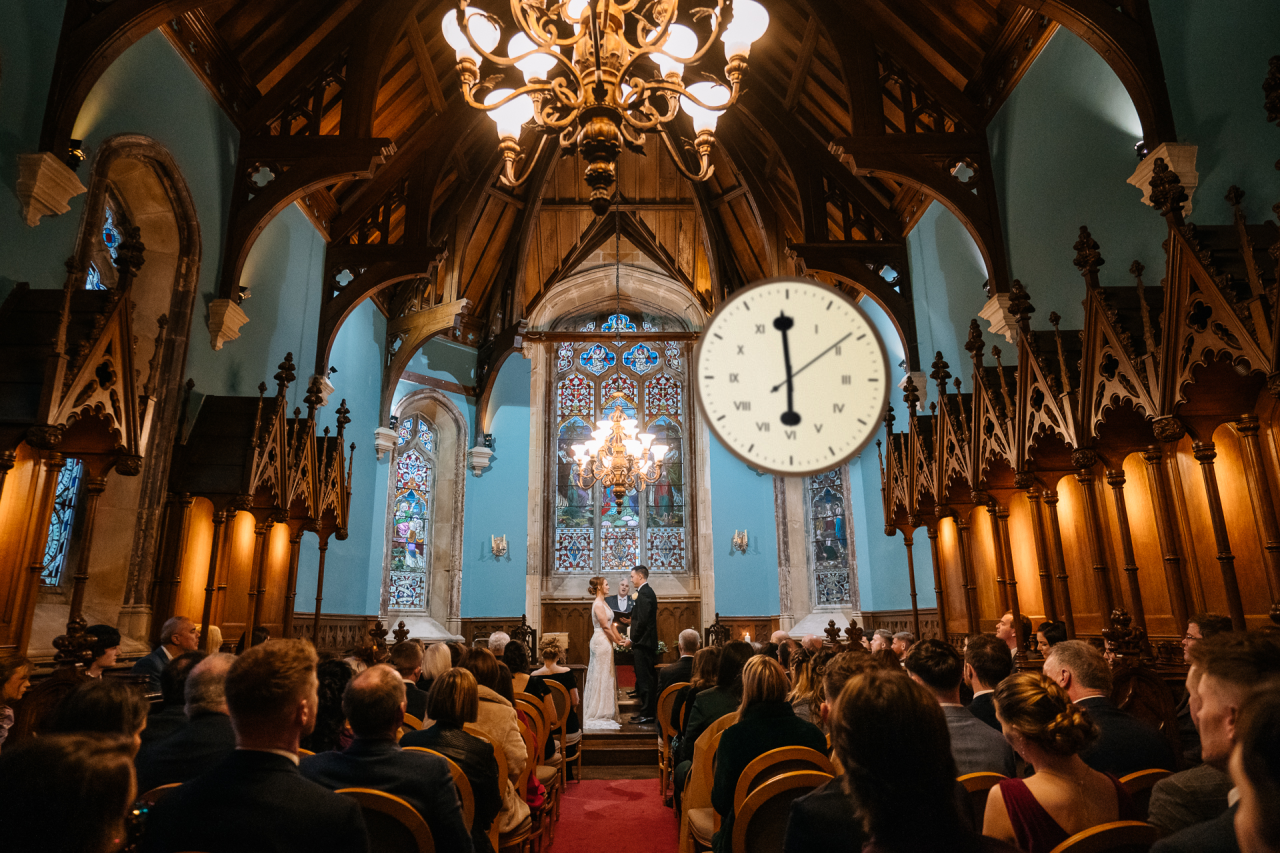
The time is 5:59:09
